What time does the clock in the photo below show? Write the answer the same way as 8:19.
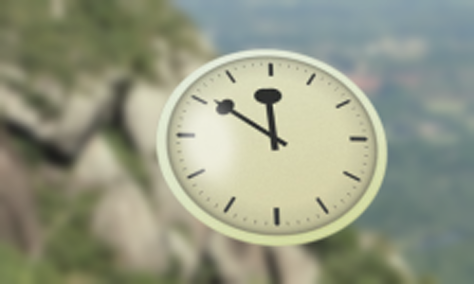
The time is 11:51
